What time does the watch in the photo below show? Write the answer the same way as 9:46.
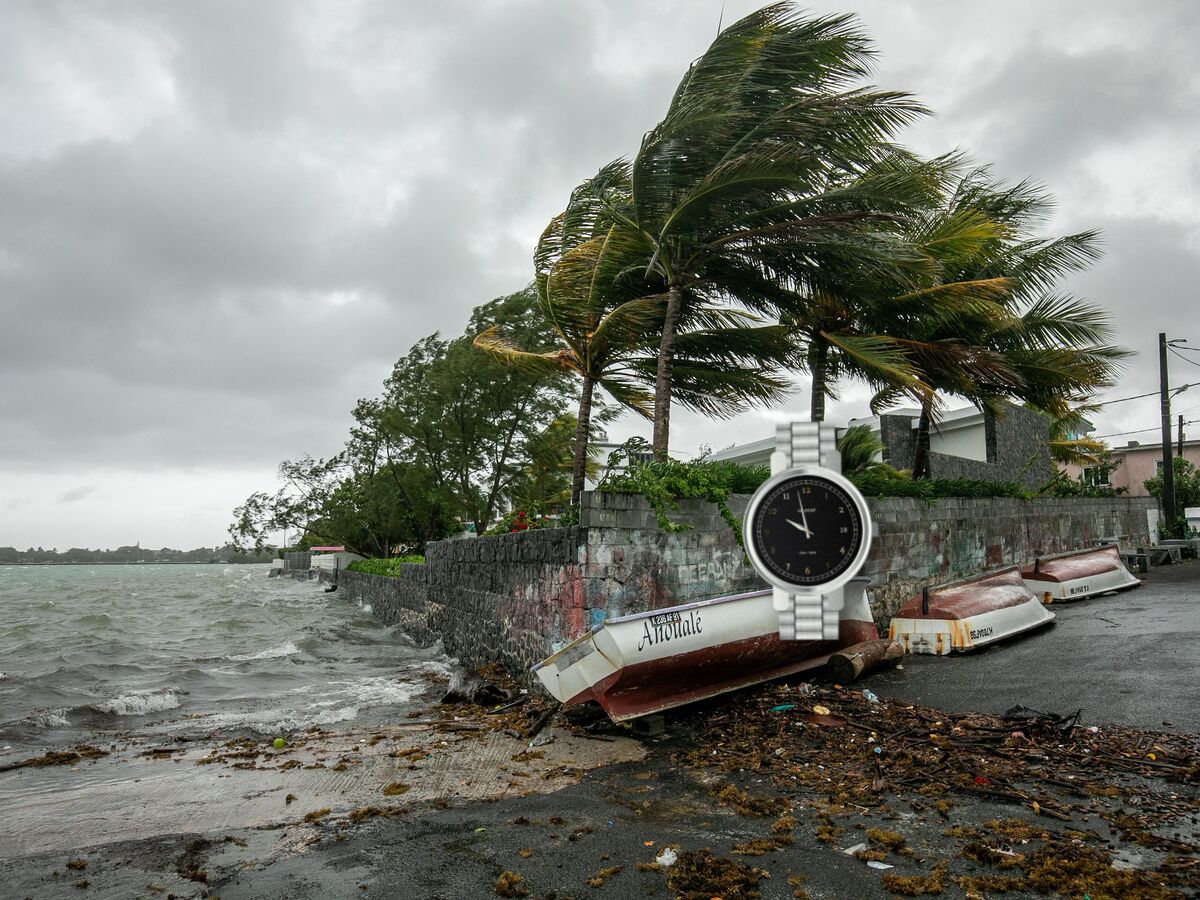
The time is 9:58
